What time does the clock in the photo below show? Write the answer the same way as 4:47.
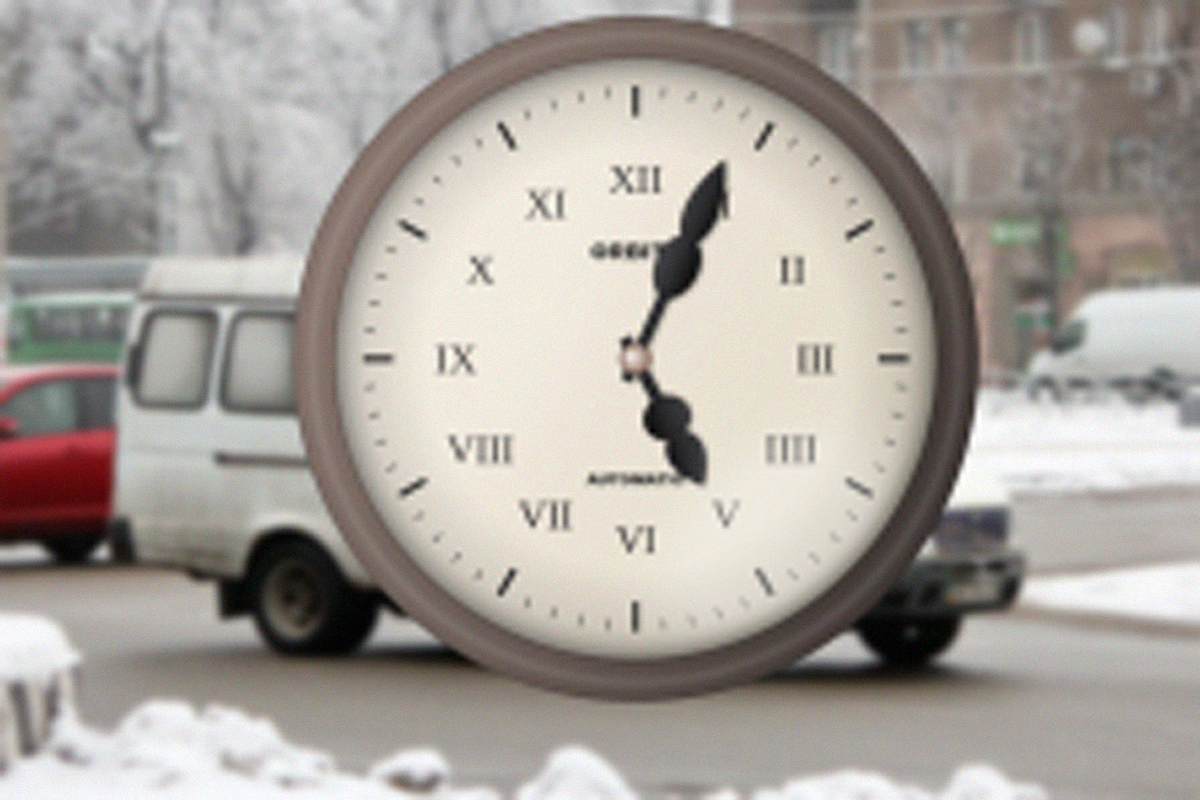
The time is 5:04
